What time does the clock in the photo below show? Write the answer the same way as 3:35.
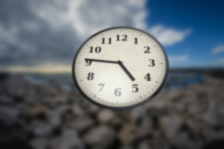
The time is 4:46
